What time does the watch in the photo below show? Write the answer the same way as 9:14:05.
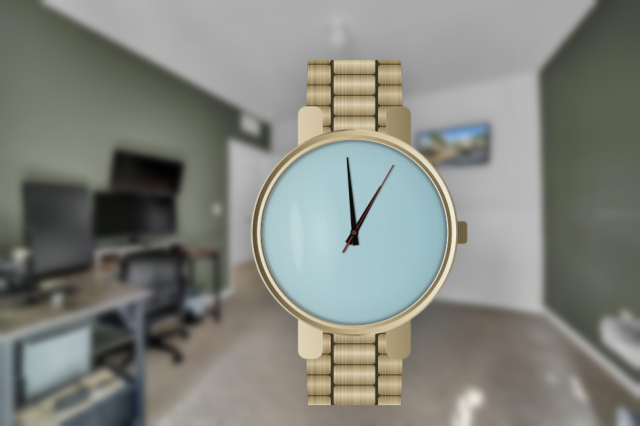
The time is 12:59:05
